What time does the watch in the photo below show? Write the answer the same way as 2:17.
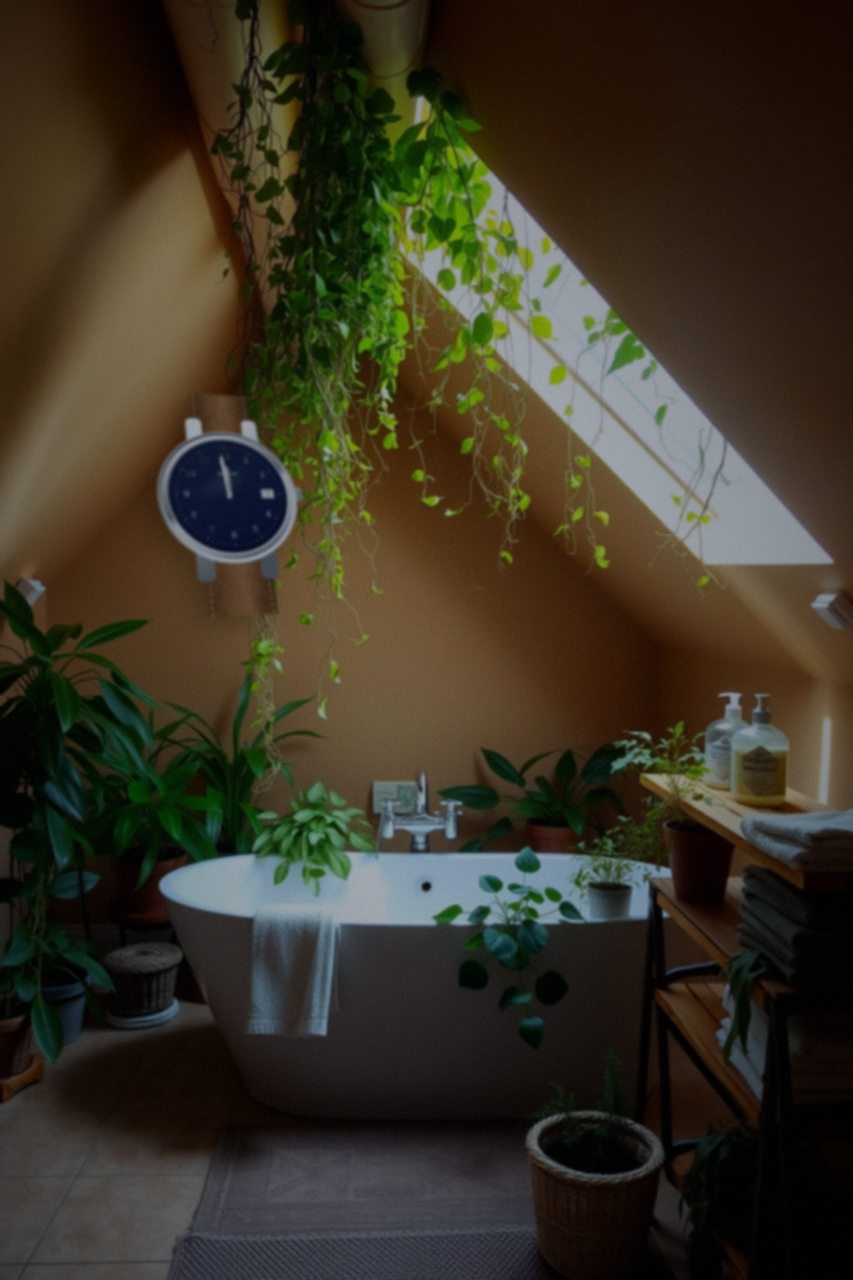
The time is 11:59
